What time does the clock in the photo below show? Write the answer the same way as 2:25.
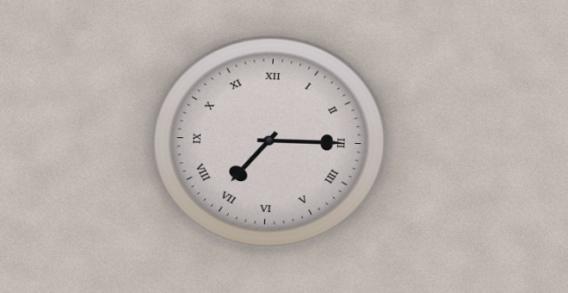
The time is 7:15
